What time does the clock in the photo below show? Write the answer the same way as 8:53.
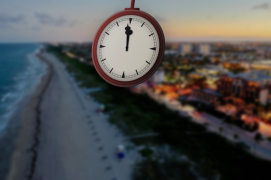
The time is 11:59
